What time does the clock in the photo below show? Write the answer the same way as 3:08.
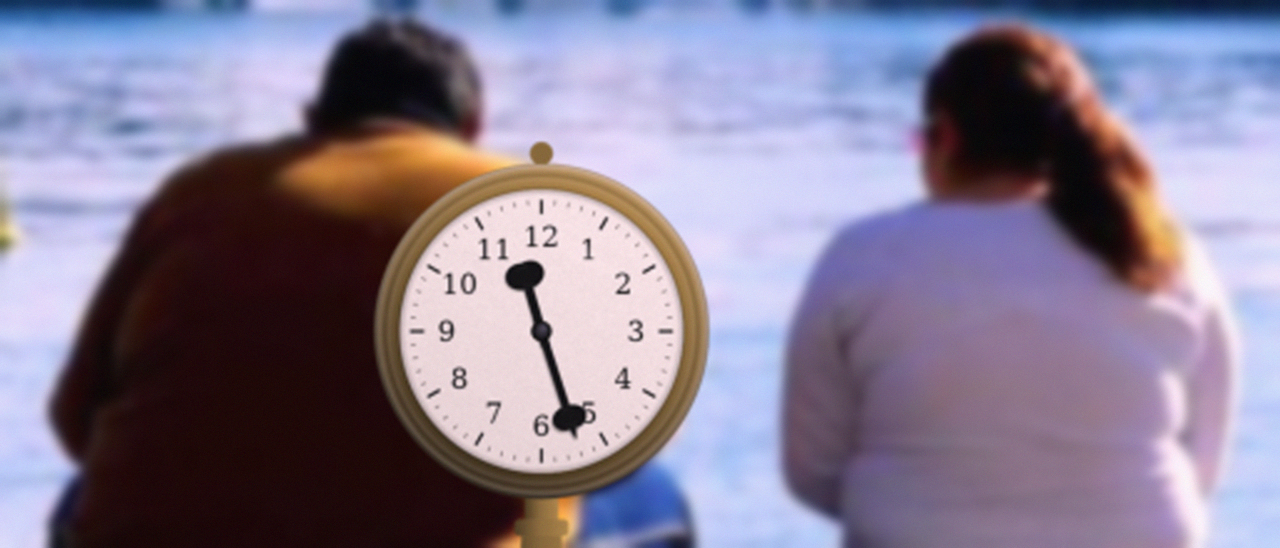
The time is 11:27
